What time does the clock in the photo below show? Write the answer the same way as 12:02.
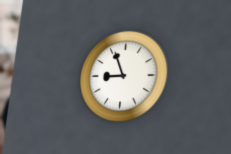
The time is 8:56
